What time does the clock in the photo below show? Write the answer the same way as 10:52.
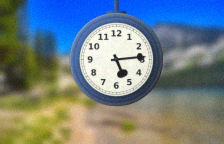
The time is 5:14
